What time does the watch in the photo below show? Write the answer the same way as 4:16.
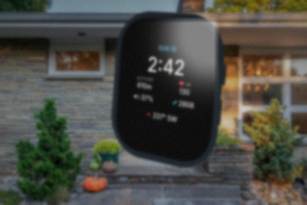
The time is 2:42
